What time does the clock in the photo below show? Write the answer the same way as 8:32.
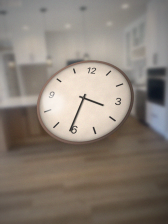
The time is 3:31
